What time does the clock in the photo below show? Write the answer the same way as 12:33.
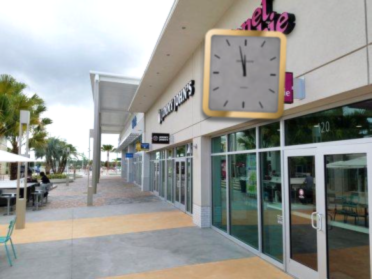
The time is 11:58
